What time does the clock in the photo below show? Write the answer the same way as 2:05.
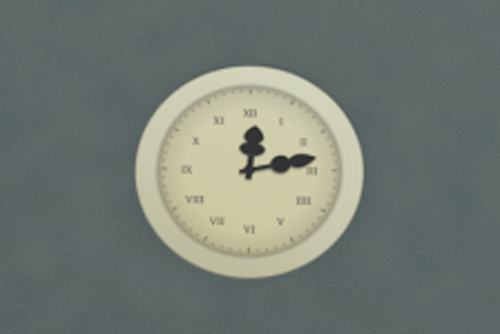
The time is 12:13
